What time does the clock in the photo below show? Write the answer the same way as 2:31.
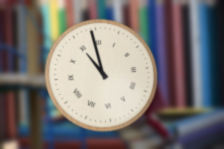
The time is 10:59
